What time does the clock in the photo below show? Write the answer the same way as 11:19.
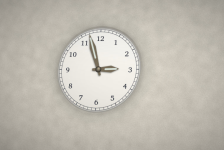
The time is 2:57
